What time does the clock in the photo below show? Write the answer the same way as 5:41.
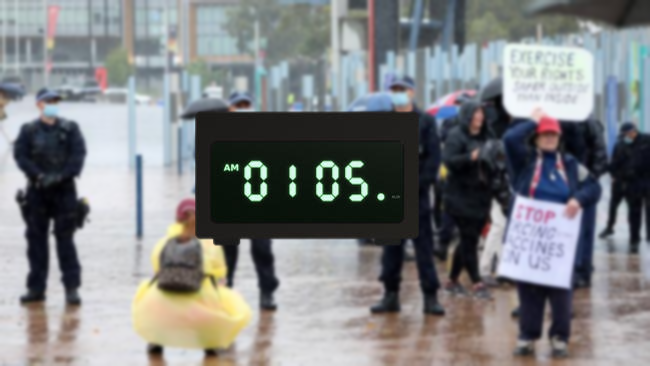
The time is 1:05
